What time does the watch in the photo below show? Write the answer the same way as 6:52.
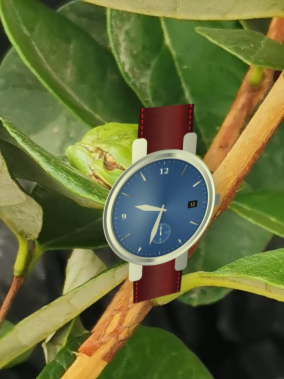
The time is 9:33
